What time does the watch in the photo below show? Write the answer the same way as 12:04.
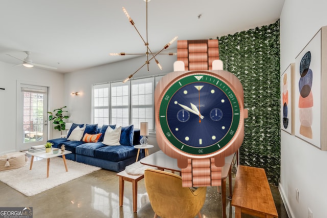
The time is 10:50
